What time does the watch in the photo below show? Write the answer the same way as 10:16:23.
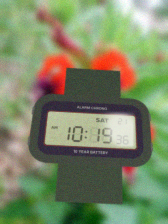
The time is 10:19:36
